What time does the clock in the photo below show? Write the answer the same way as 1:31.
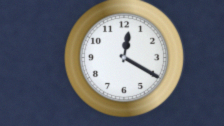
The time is 12:20
